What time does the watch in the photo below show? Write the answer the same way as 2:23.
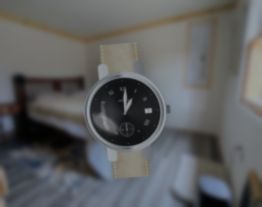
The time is 1:01
